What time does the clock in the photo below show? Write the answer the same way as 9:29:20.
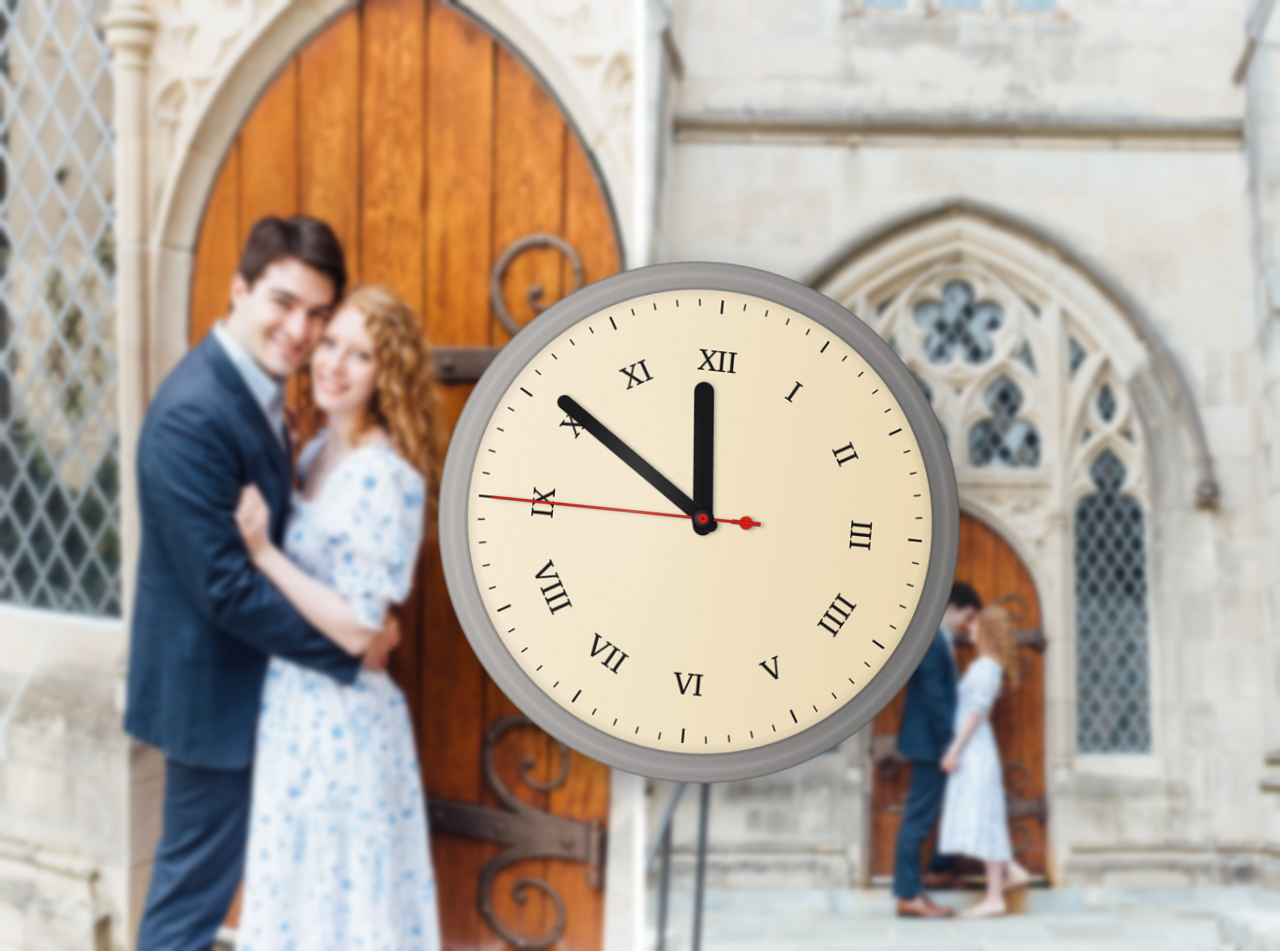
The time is 11:50:45
